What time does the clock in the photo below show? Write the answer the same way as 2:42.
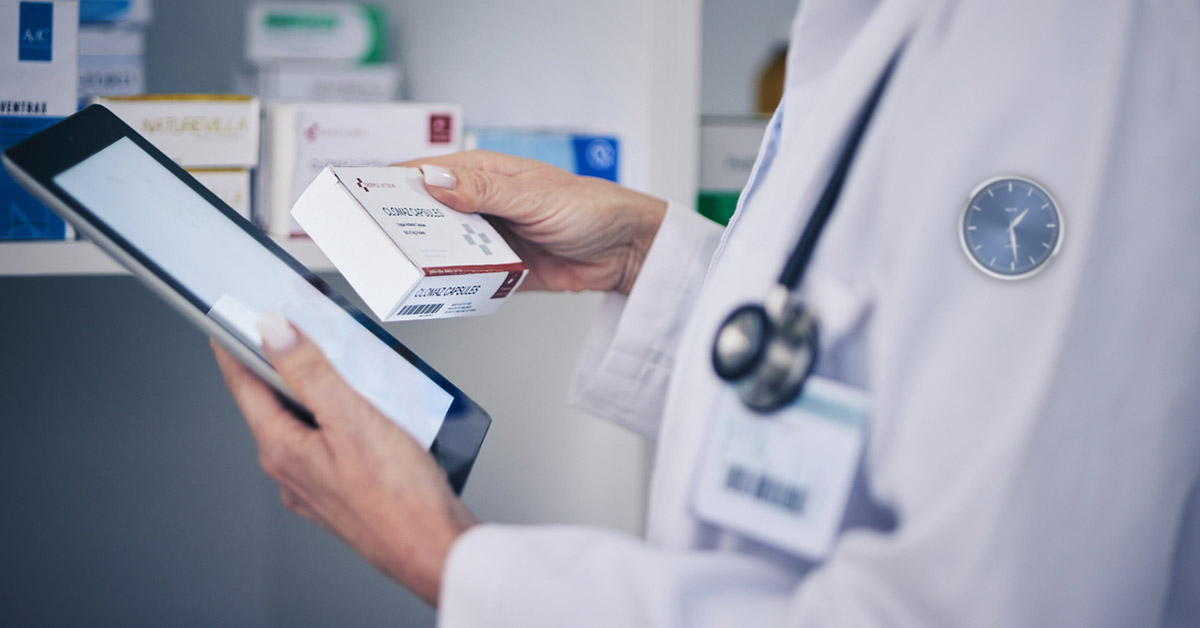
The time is 1:29
